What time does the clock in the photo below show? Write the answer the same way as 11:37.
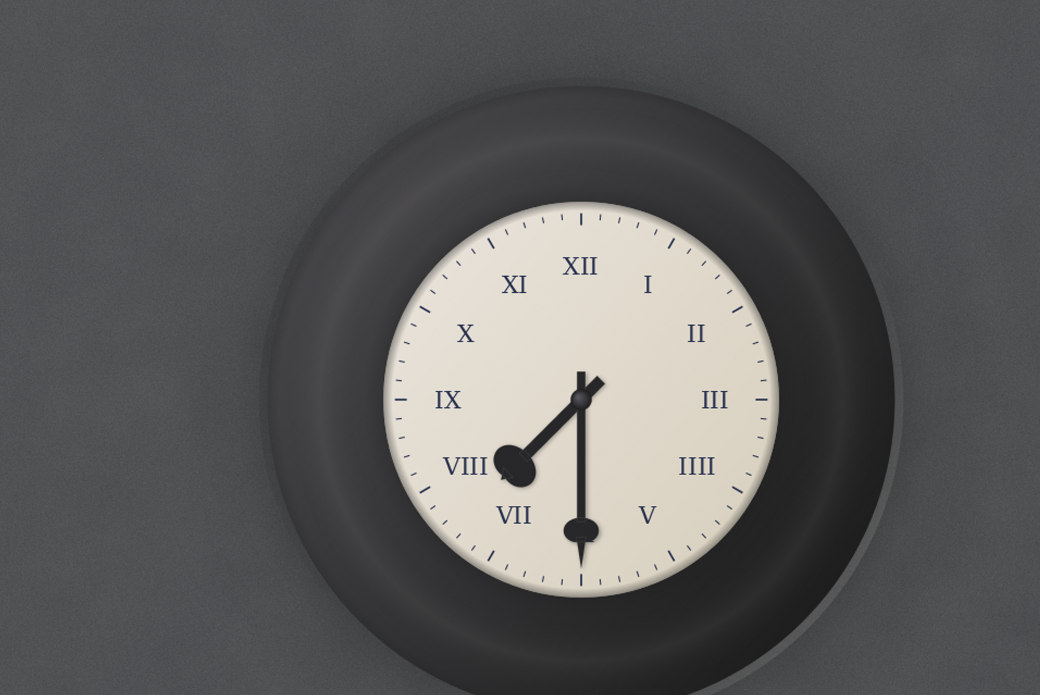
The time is 7:30
